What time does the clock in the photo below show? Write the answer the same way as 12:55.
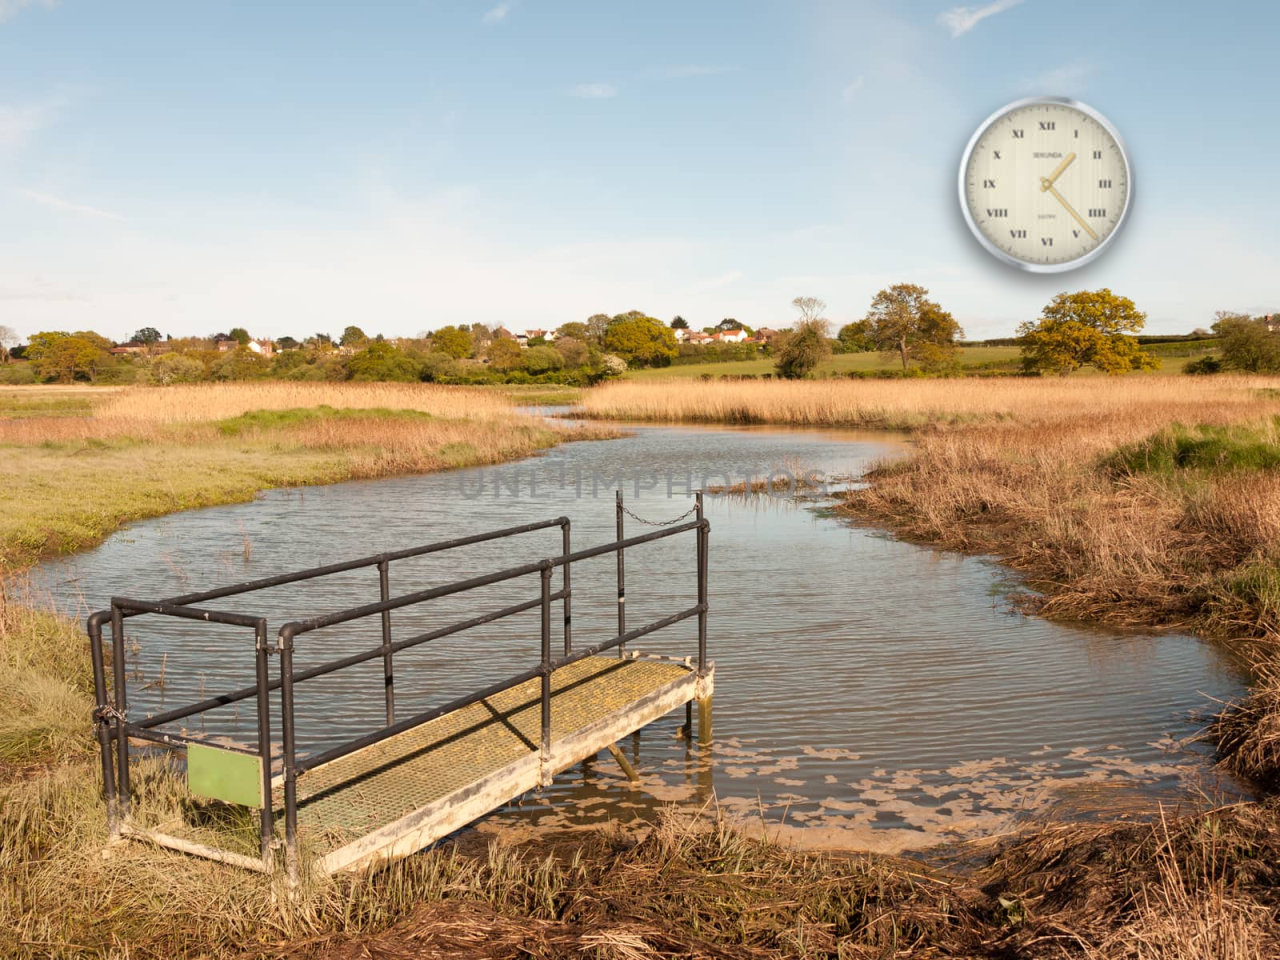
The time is 1:23
